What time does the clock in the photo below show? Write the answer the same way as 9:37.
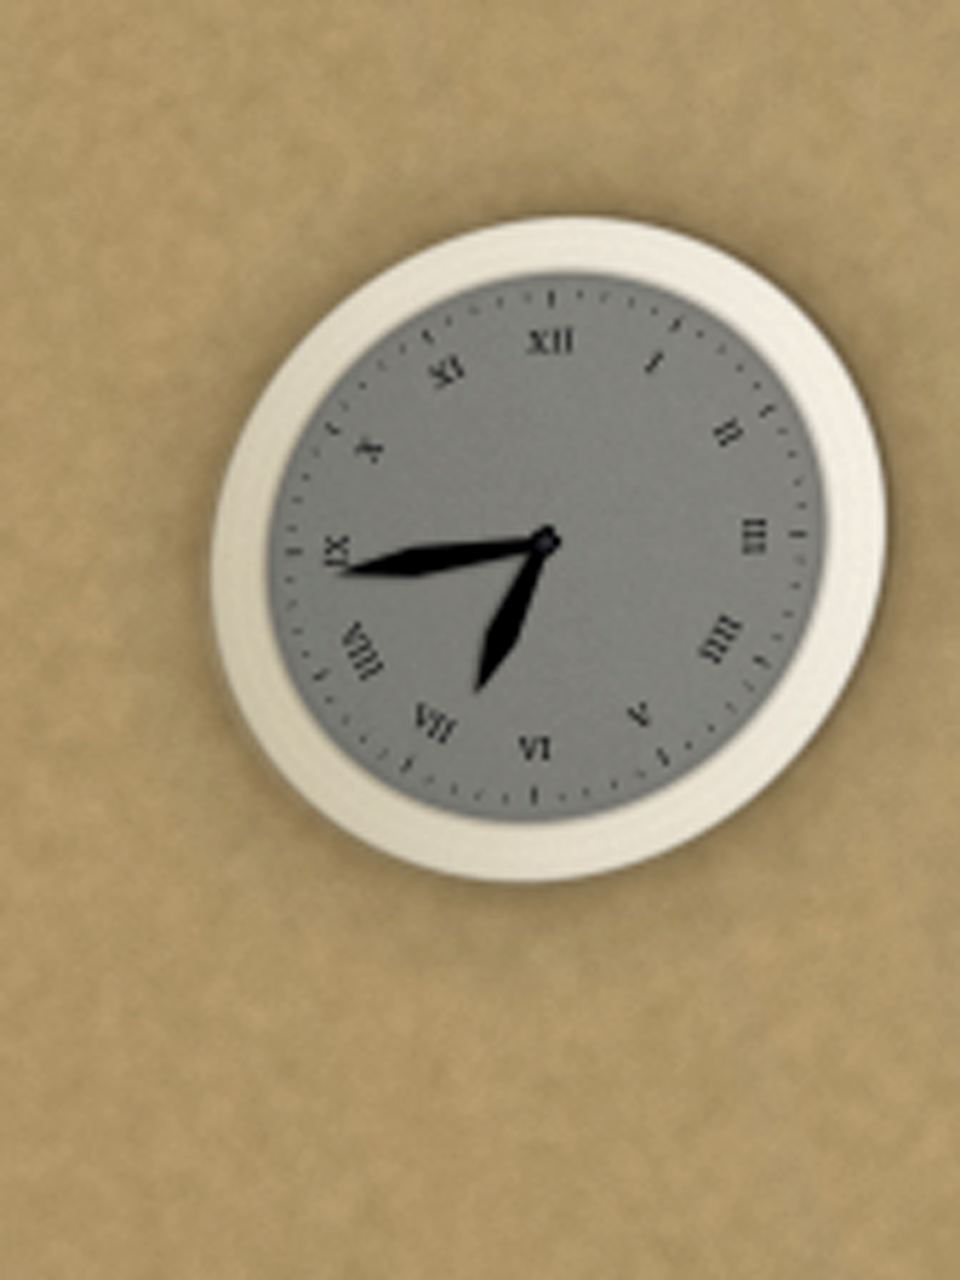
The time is 6:44
